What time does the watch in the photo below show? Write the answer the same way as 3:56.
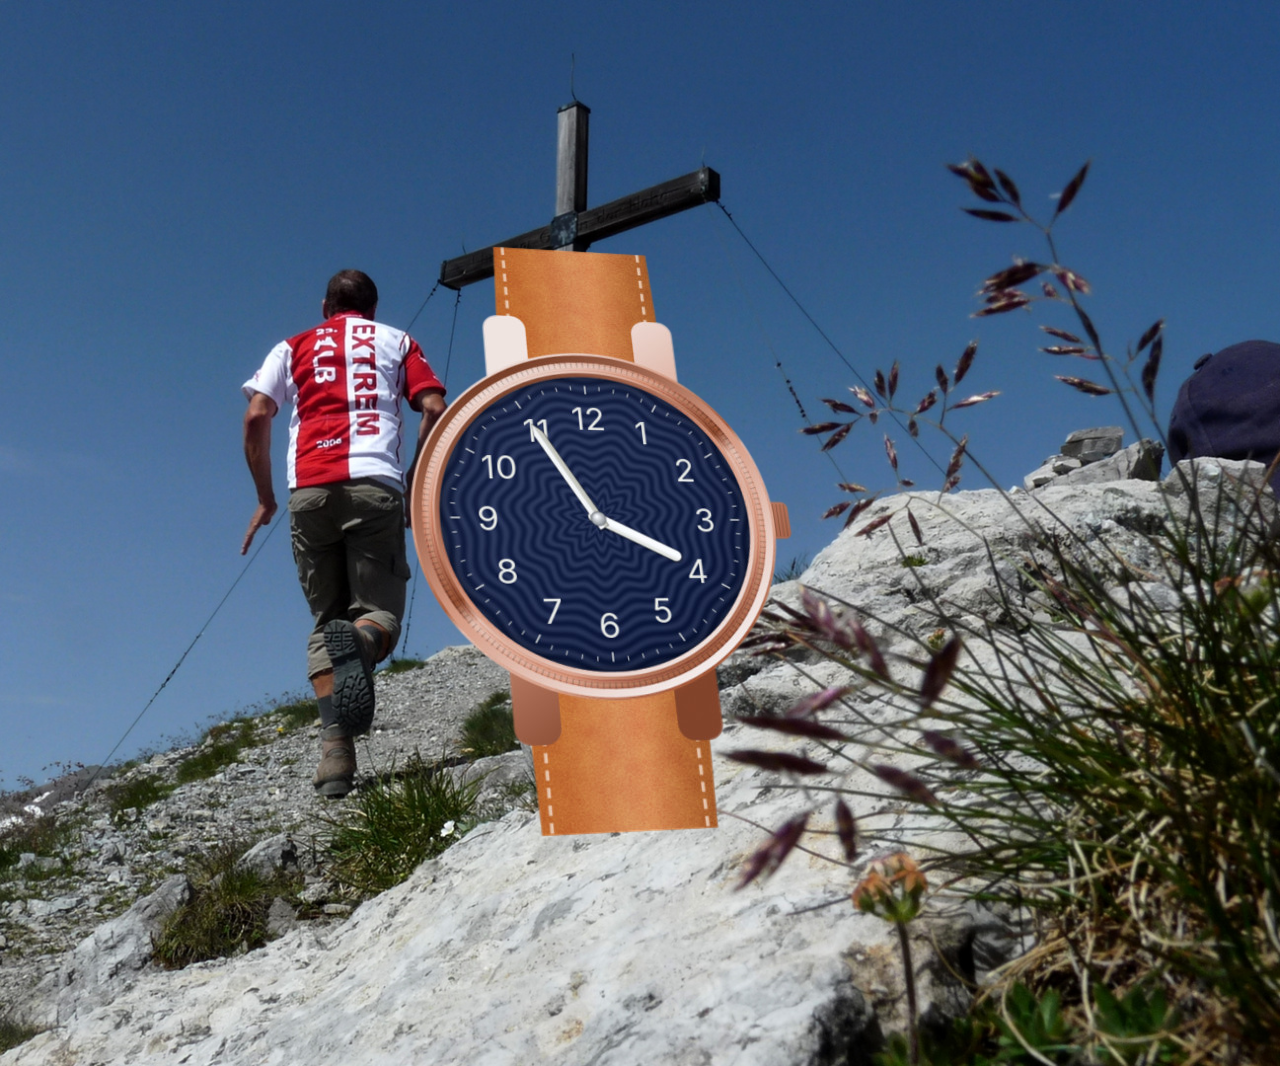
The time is 3:55
